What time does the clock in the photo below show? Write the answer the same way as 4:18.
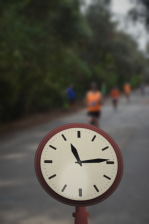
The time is 11:14
